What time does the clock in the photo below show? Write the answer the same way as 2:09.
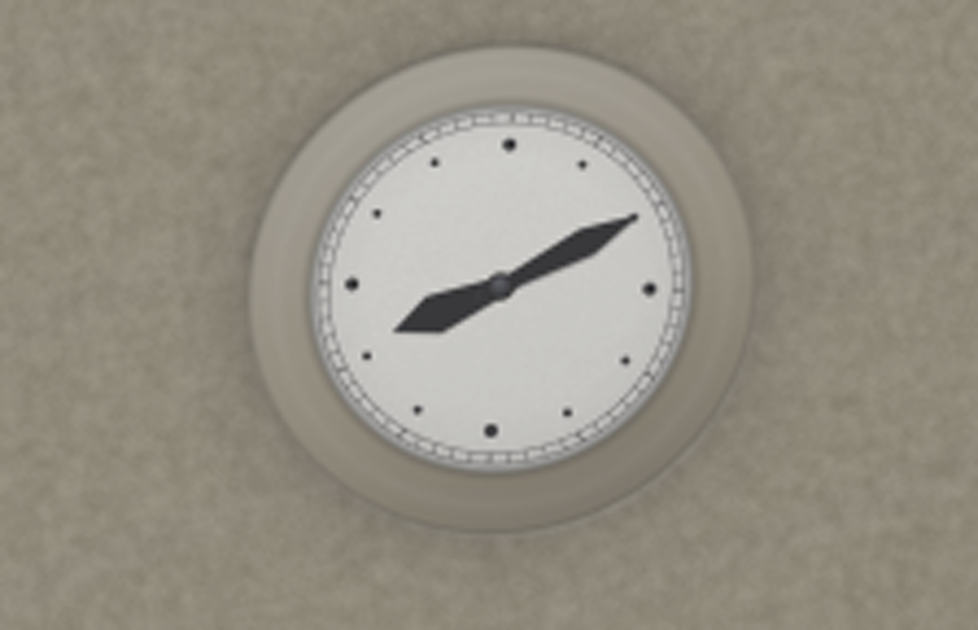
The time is 8:10
